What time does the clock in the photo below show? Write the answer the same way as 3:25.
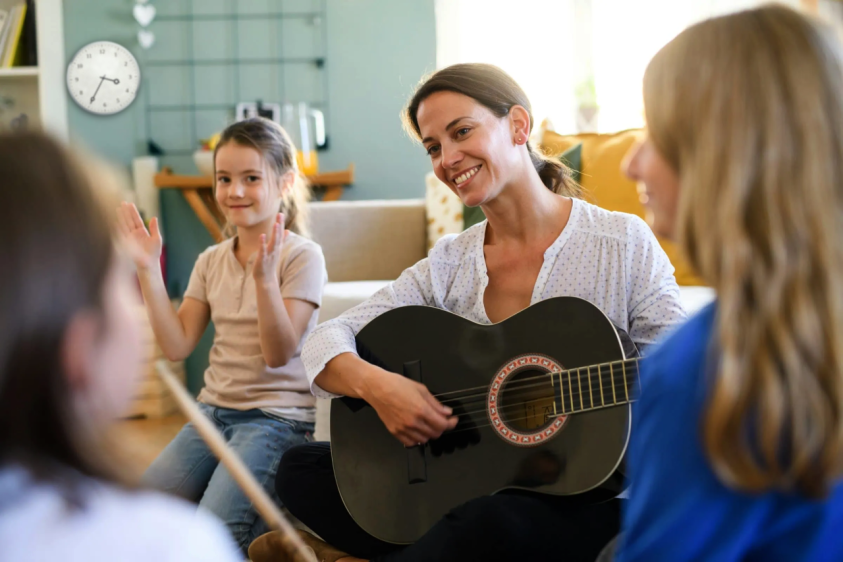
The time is 3:35
